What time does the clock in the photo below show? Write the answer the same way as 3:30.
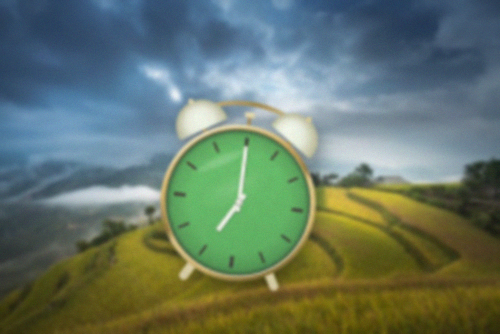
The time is 7:00
